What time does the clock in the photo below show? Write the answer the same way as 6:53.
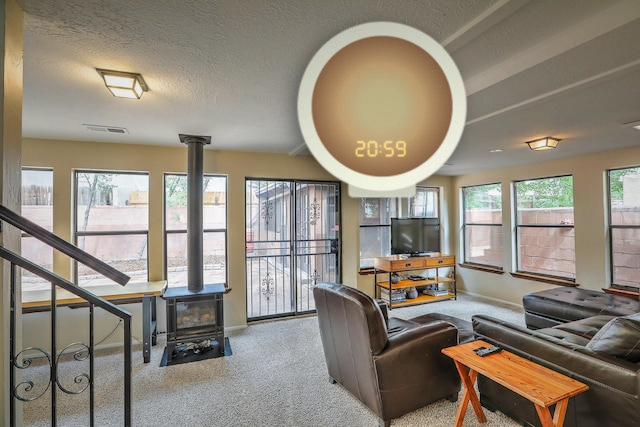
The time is 20:59
